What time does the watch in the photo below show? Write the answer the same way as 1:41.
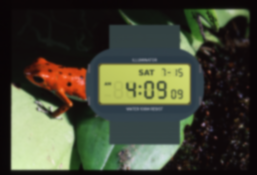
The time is 4:09
